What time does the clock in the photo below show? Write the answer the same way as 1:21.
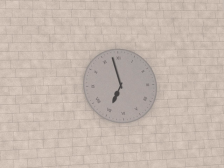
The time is 6:58
